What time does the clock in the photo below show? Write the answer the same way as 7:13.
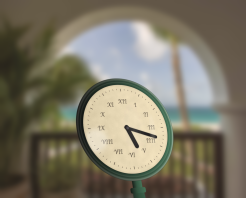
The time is 5:18
